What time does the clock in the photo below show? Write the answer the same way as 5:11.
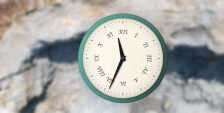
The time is 11:34
